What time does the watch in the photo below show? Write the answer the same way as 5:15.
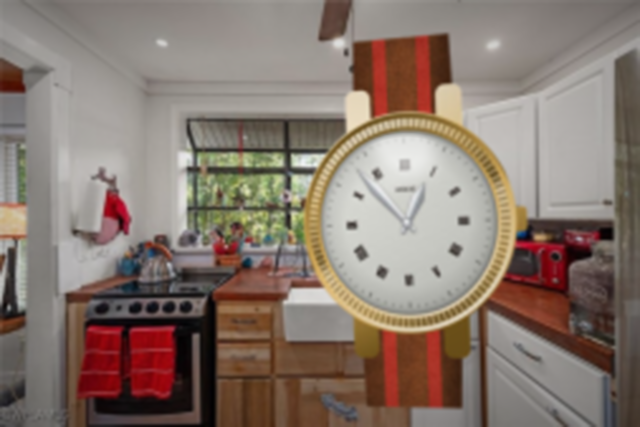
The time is 12:53
